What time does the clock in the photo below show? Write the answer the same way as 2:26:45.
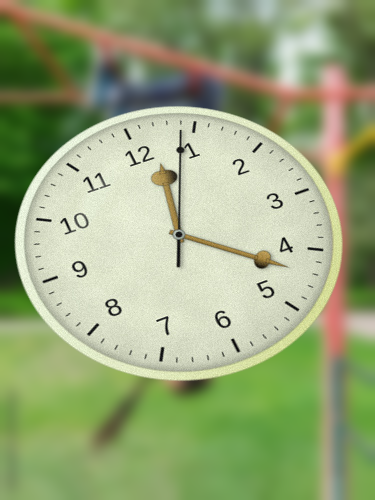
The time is 12:22:04
